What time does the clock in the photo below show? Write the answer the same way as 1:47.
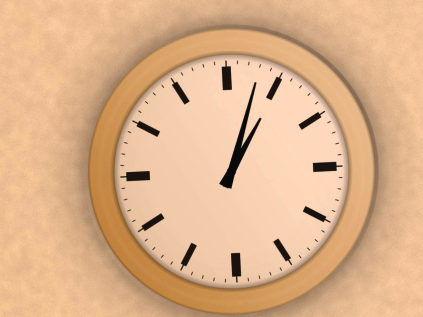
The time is 1:03
